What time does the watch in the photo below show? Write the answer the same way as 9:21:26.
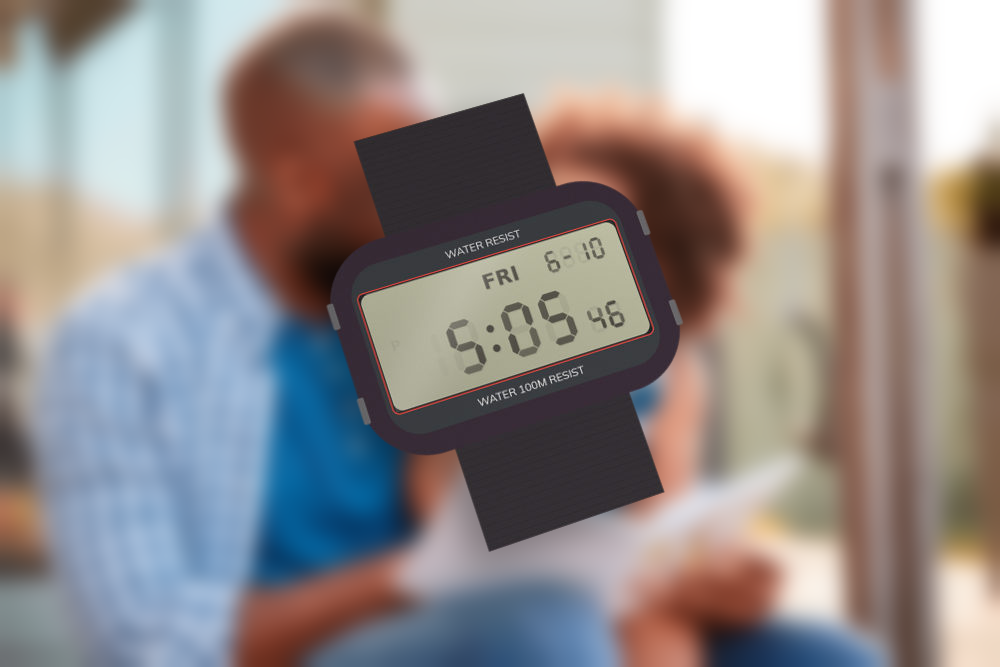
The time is 5:05:46
